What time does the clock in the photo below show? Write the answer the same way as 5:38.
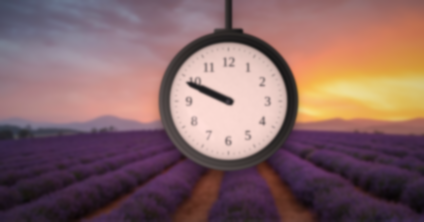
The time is 9:49
